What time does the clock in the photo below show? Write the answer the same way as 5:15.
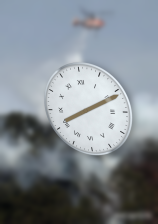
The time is 8:11
